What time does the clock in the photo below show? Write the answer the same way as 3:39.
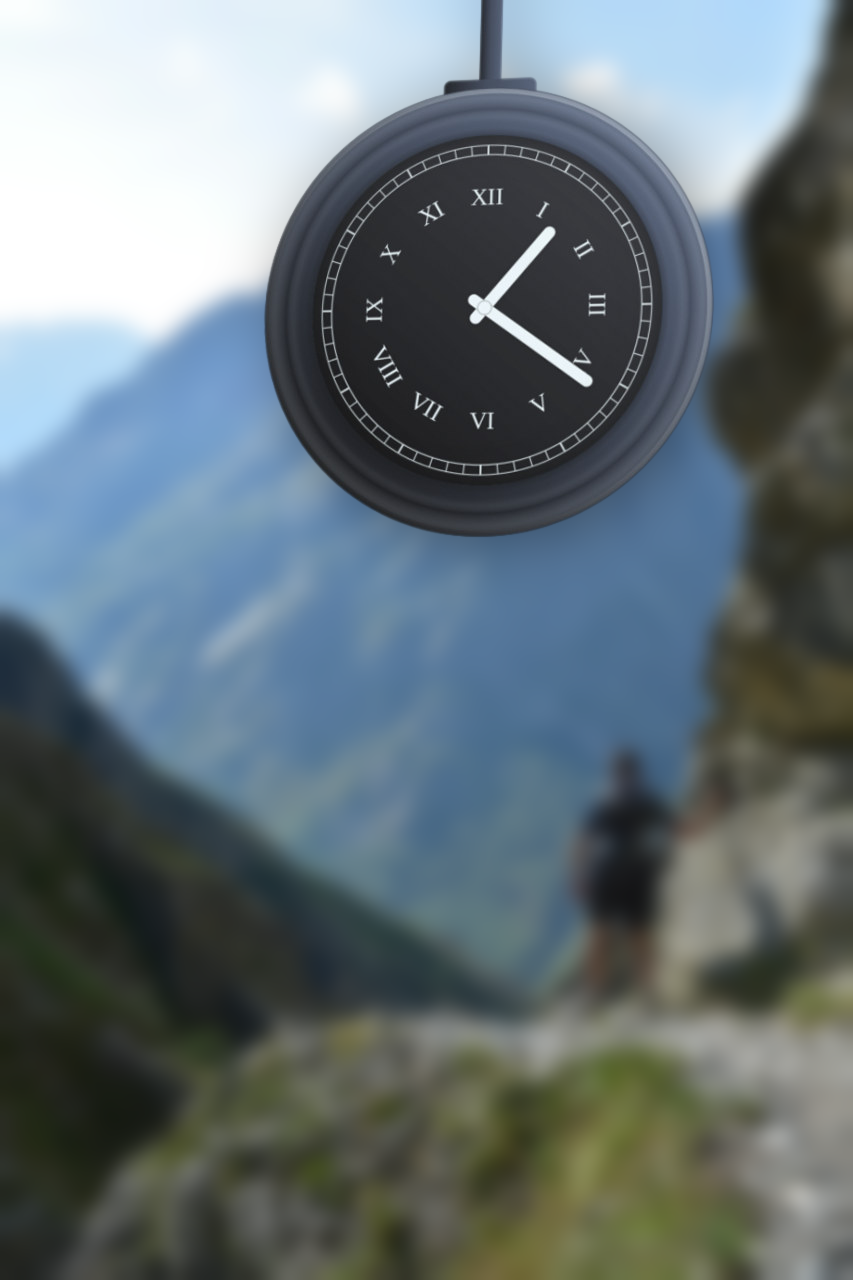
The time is 1:21
